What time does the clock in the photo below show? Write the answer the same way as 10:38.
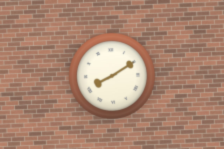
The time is 8:10
